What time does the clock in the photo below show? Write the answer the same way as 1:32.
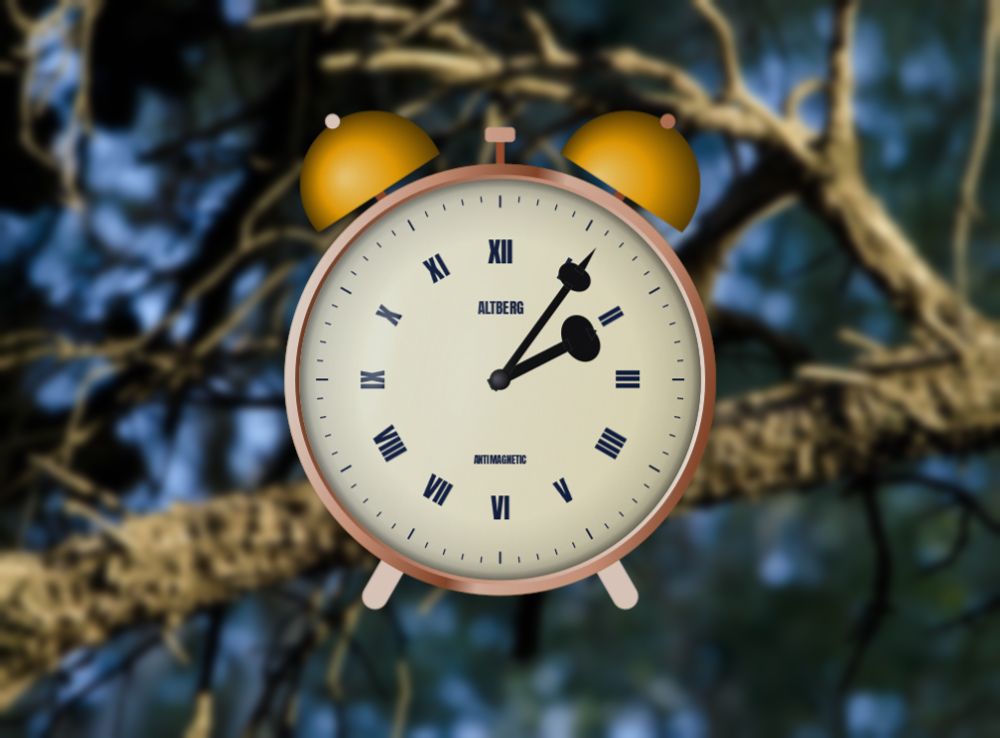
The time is 2:06
